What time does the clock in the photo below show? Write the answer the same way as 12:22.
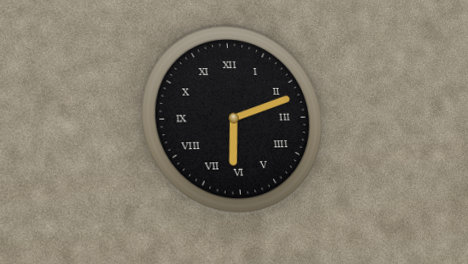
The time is 6:12
